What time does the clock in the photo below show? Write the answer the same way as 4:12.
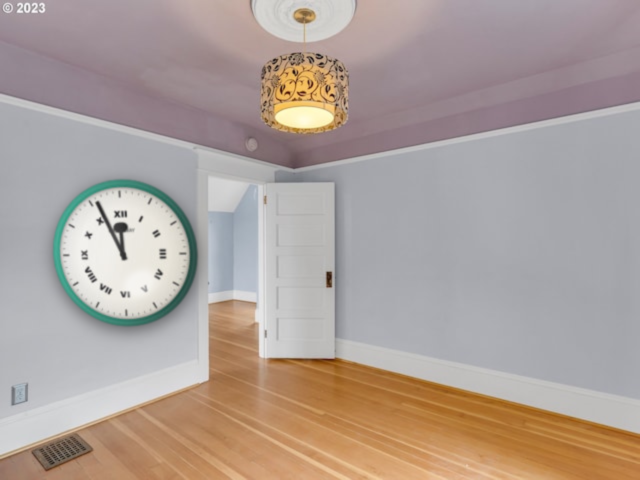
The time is 11:56
